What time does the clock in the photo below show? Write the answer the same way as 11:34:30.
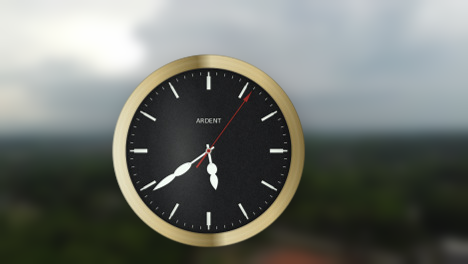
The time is 5:39:06
